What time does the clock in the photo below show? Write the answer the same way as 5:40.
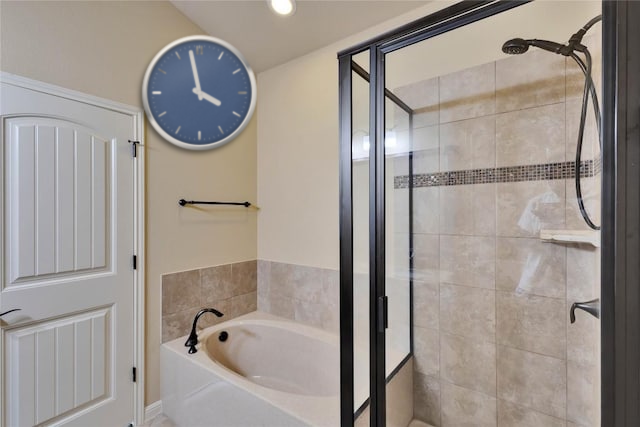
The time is 3:58
